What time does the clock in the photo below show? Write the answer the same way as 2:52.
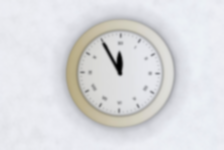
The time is 11:55
